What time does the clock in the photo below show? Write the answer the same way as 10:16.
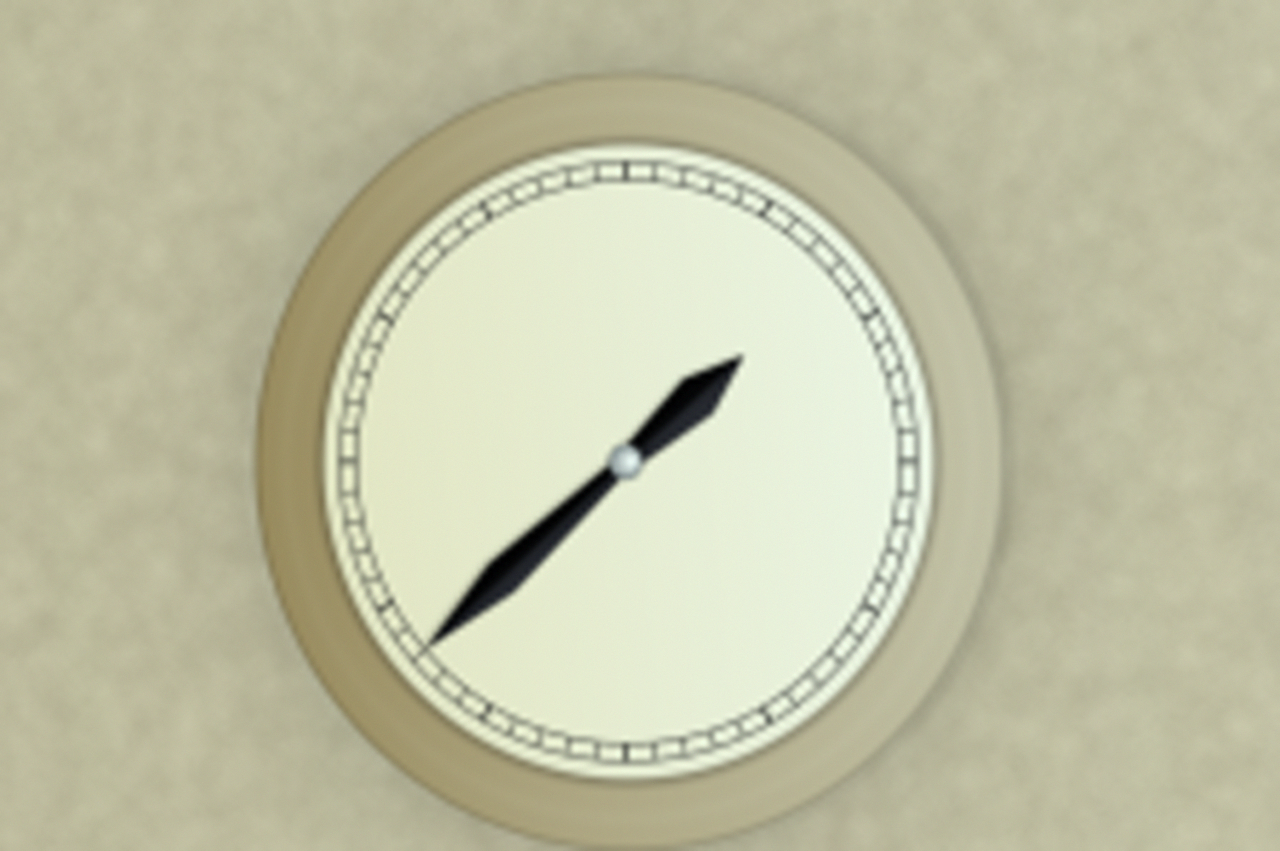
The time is 1:38
